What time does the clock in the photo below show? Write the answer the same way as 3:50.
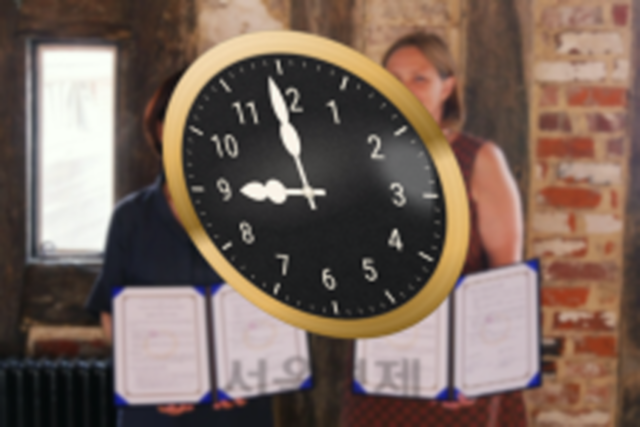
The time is 8:59
